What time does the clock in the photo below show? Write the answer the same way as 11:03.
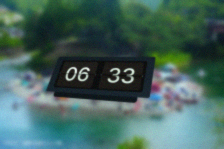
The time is 6:33
